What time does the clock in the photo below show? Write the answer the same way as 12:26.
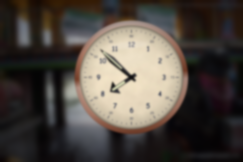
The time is 7:52
